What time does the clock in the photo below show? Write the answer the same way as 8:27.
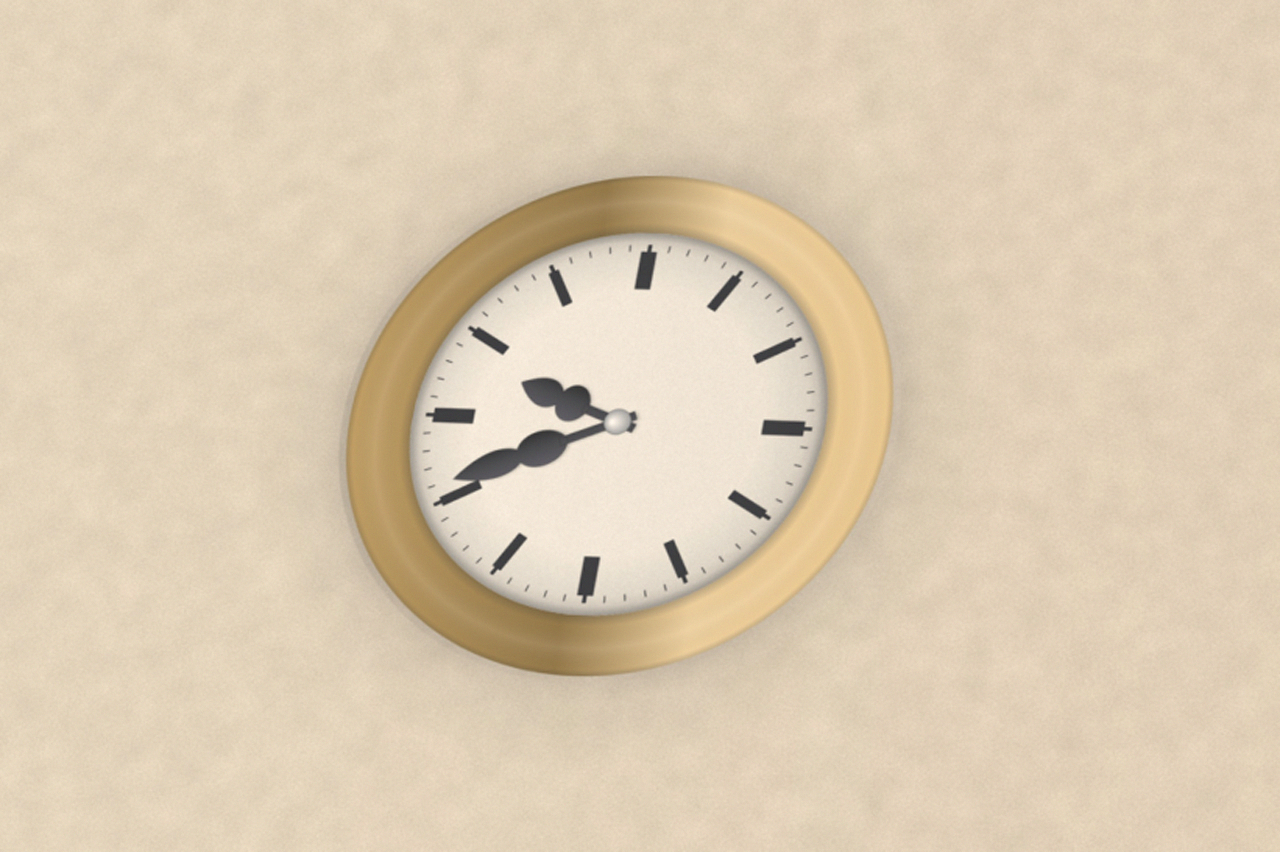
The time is 9:41
